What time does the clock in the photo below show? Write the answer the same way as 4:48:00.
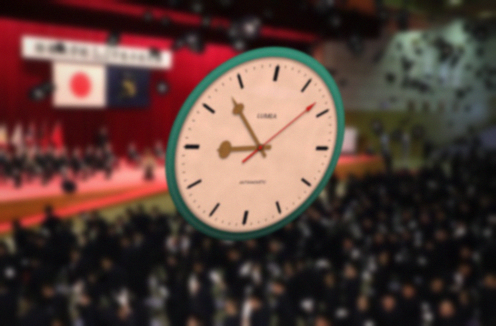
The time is 8:53:08
